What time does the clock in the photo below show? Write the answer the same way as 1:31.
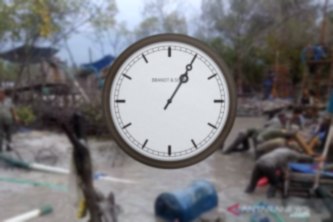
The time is 1:05
